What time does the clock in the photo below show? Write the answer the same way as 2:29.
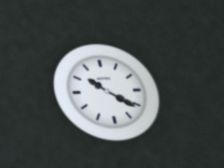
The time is 10:21
